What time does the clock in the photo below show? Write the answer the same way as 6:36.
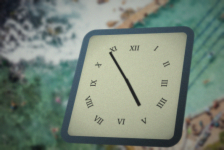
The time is 4:54
